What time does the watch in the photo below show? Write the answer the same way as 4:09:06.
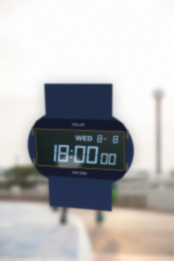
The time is 18:00:00
